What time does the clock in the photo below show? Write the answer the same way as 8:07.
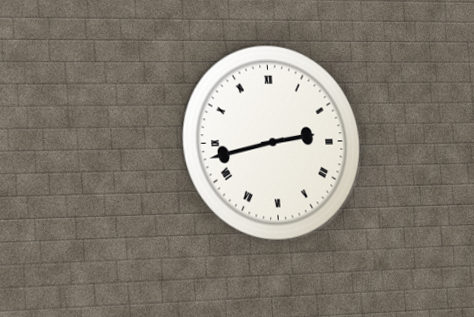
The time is 2:43
